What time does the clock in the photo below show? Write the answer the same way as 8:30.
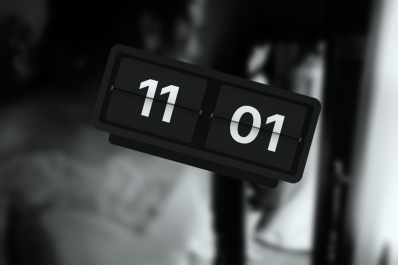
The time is 11:01
